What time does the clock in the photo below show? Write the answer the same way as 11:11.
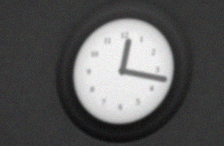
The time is 12:17
